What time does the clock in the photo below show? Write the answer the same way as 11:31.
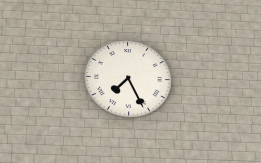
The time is 7:26
